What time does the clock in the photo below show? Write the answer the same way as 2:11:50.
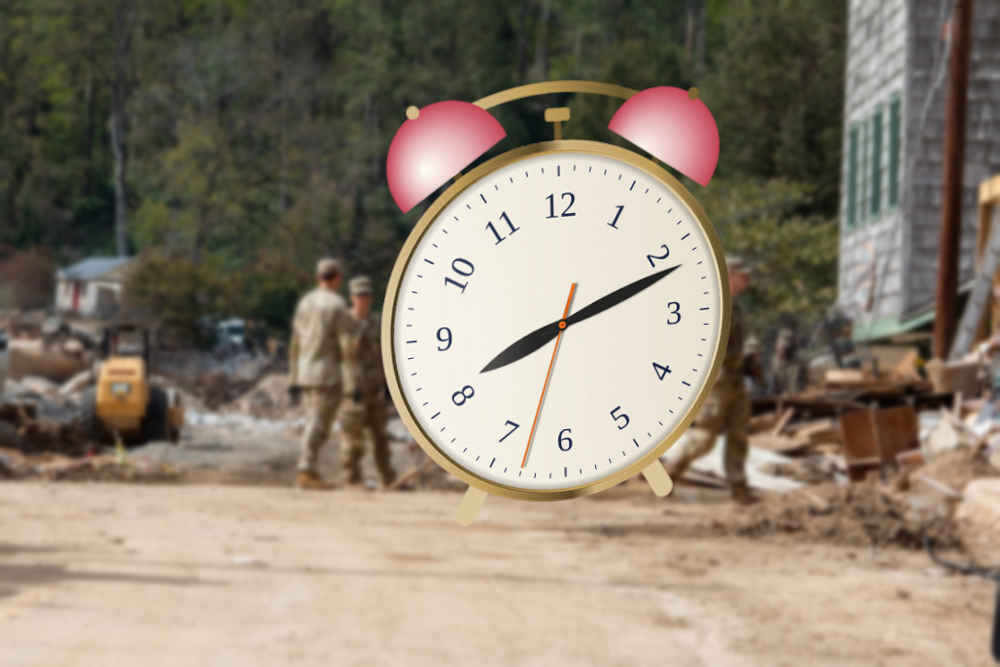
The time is 8:11:33
